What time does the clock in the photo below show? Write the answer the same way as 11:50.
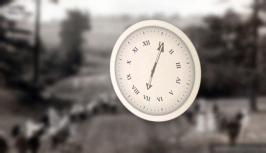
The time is 7:06
